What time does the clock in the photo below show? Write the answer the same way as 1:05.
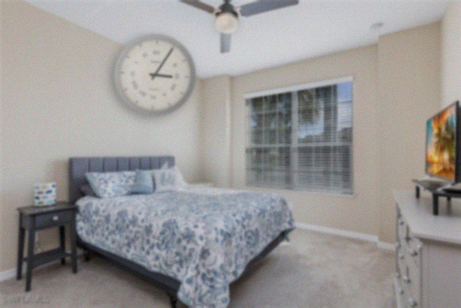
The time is 3:05
